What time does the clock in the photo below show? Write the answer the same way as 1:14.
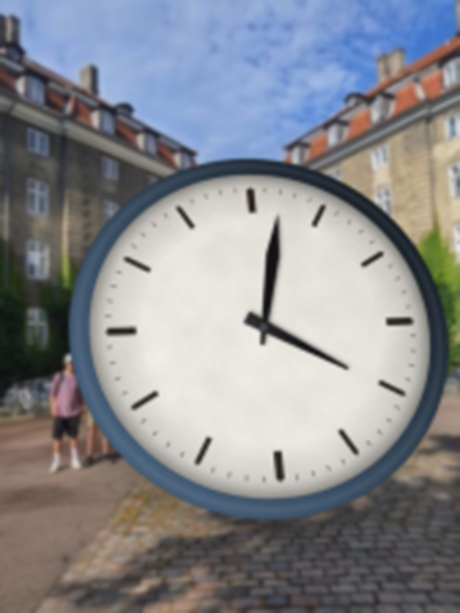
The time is 4:02
